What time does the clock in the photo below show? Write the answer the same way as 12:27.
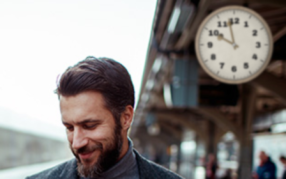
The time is 9:58
